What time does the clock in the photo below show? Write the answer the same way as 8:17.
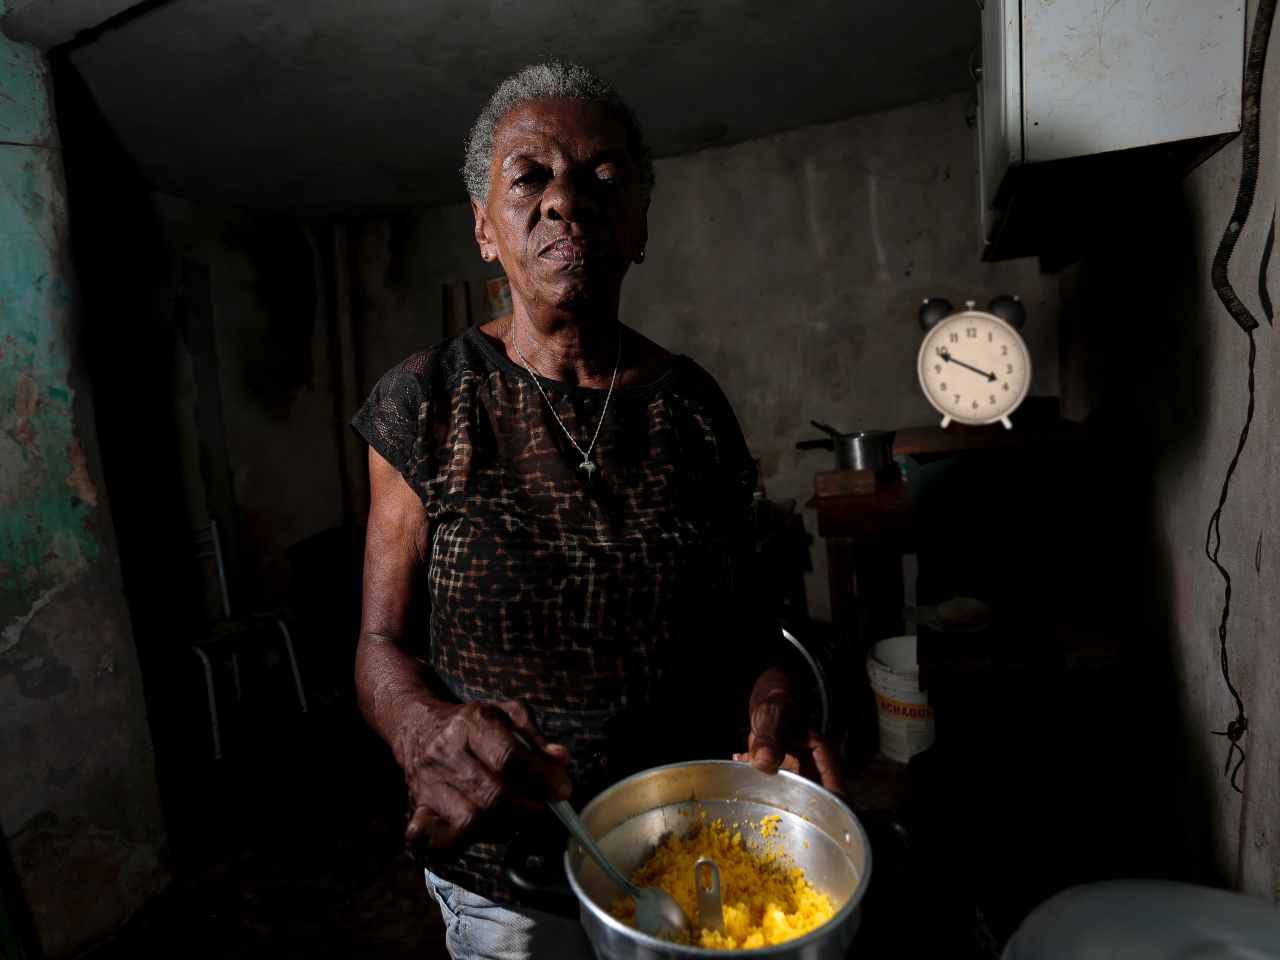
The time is 3:49
